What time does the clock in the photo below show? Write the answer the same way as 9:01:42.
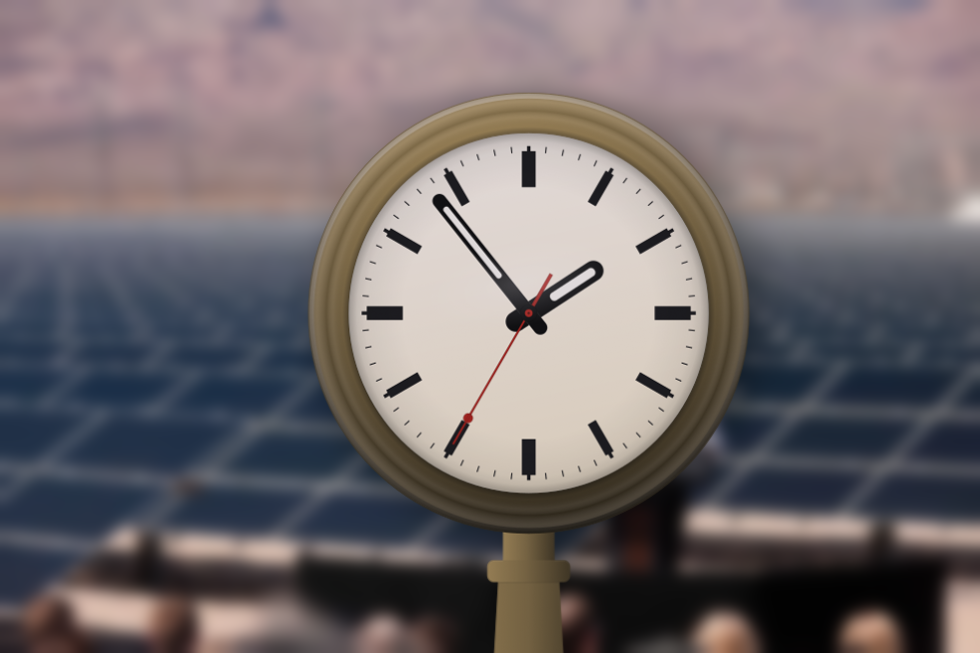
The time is 1:53:35
